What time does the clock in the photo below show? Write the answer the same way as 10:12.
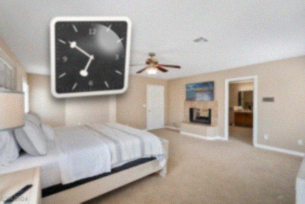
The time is 6:51
